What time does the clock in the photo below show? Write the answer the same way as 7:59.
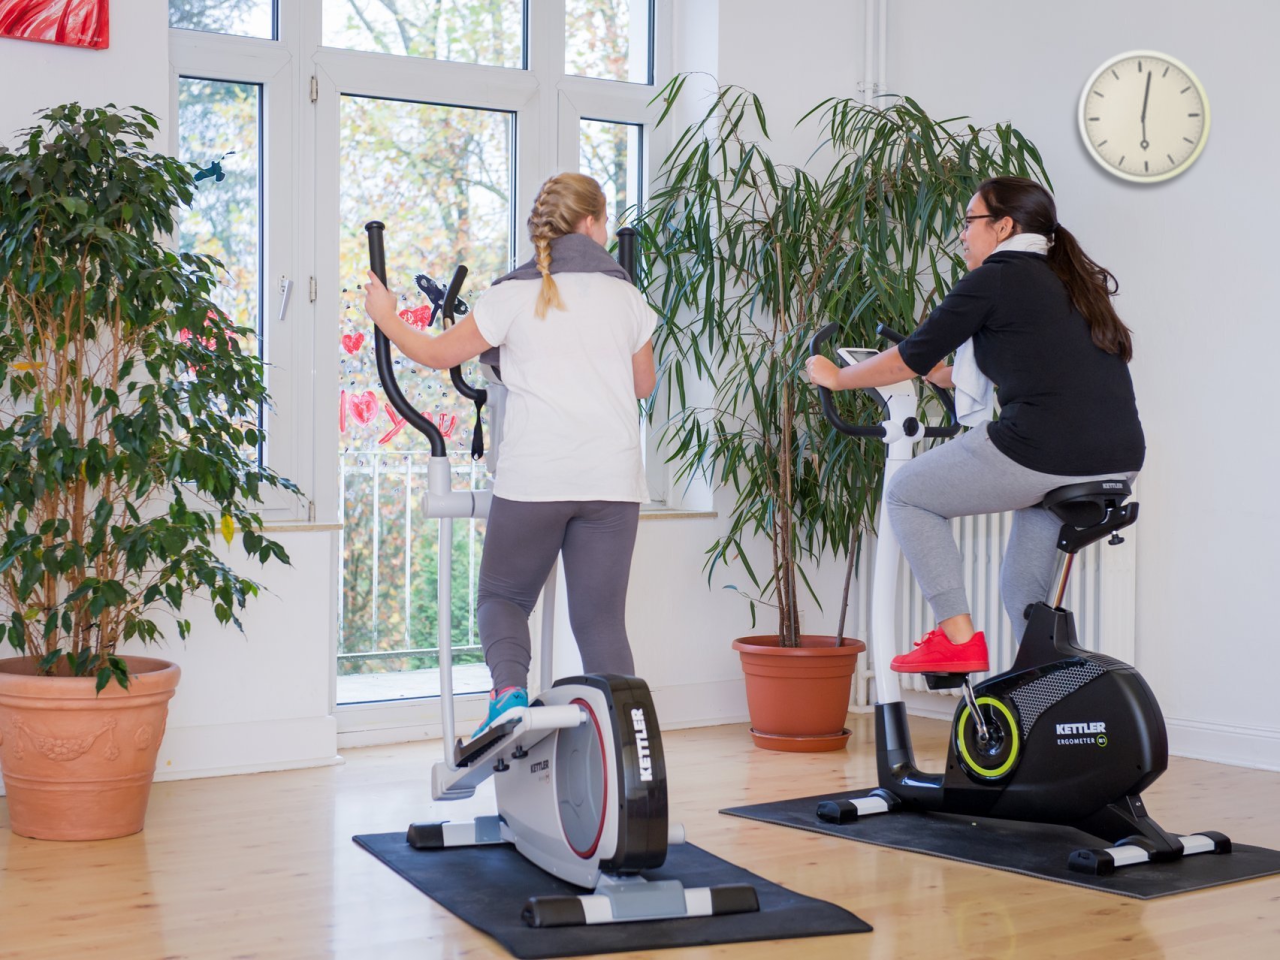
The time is 6:02
